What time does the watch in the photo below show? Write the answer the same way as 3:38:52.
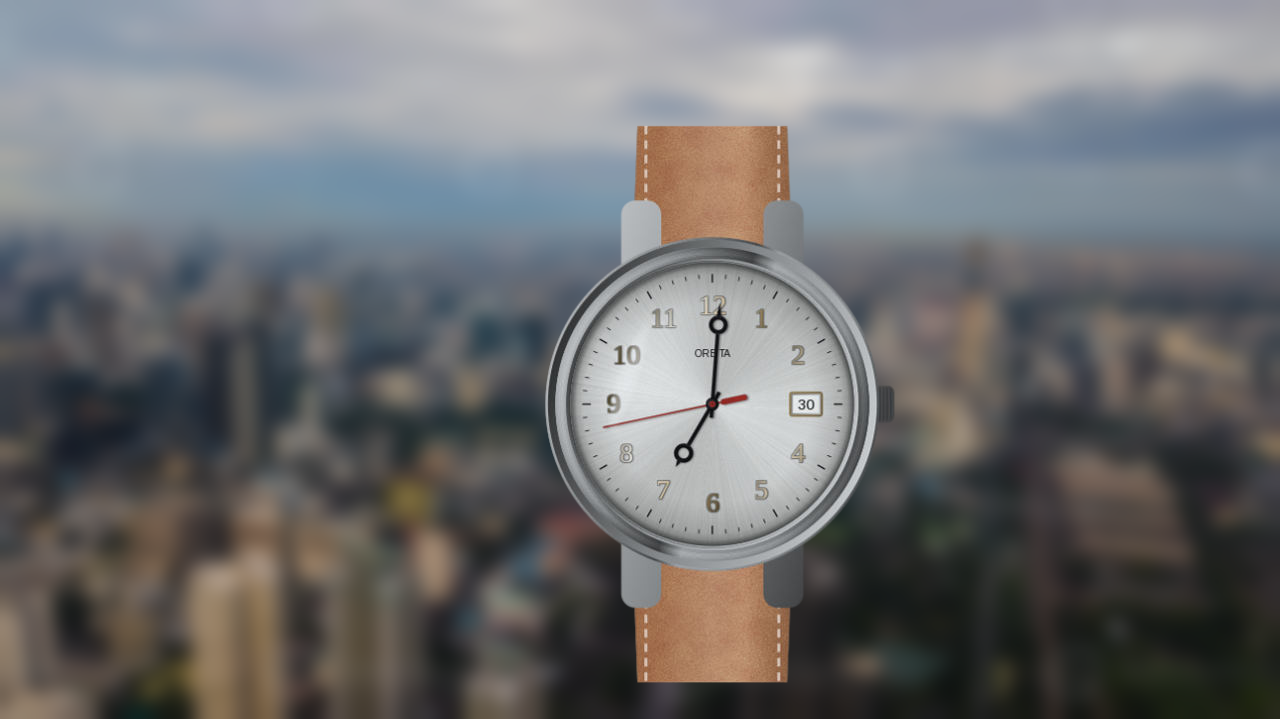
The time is 7:00:43
